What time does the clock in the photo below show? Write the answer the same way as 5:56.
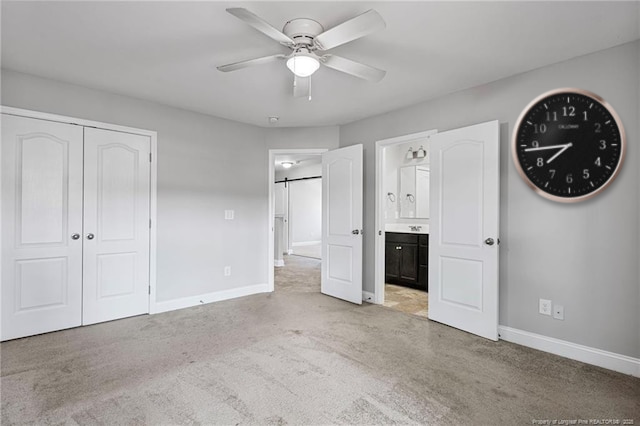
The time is 7:44
